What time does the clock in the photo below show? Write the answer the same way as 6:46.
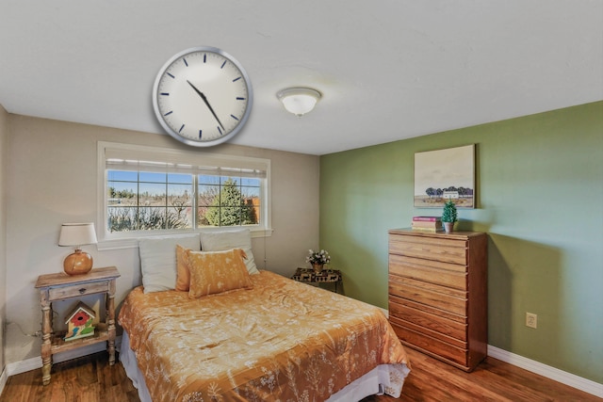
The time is 10:24
